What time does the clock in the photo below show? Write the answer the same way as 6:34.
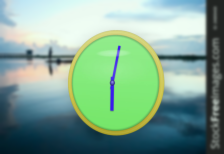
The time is 6:02
